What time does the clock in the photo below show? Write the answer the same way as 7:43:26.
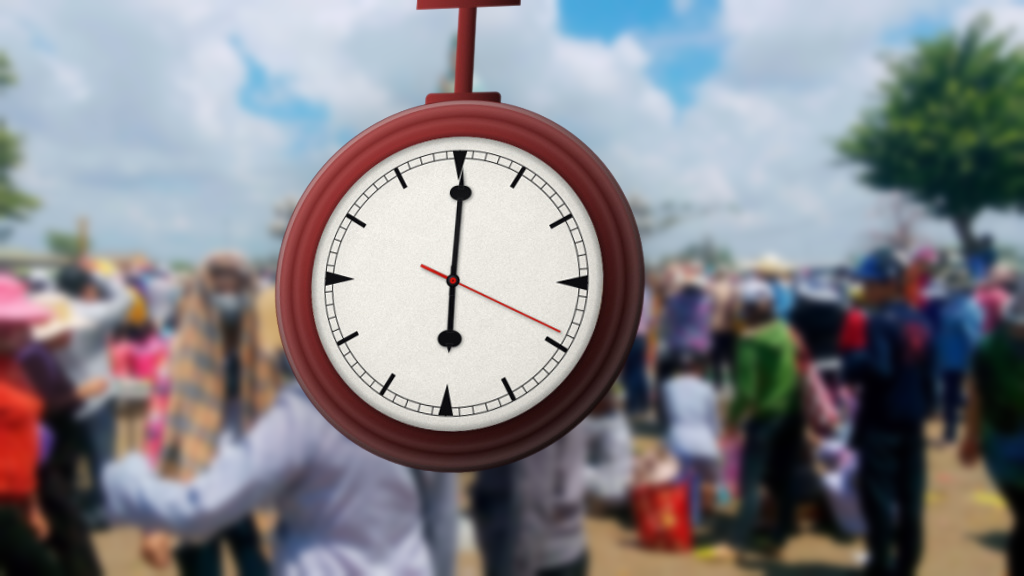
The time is 6:00:19
